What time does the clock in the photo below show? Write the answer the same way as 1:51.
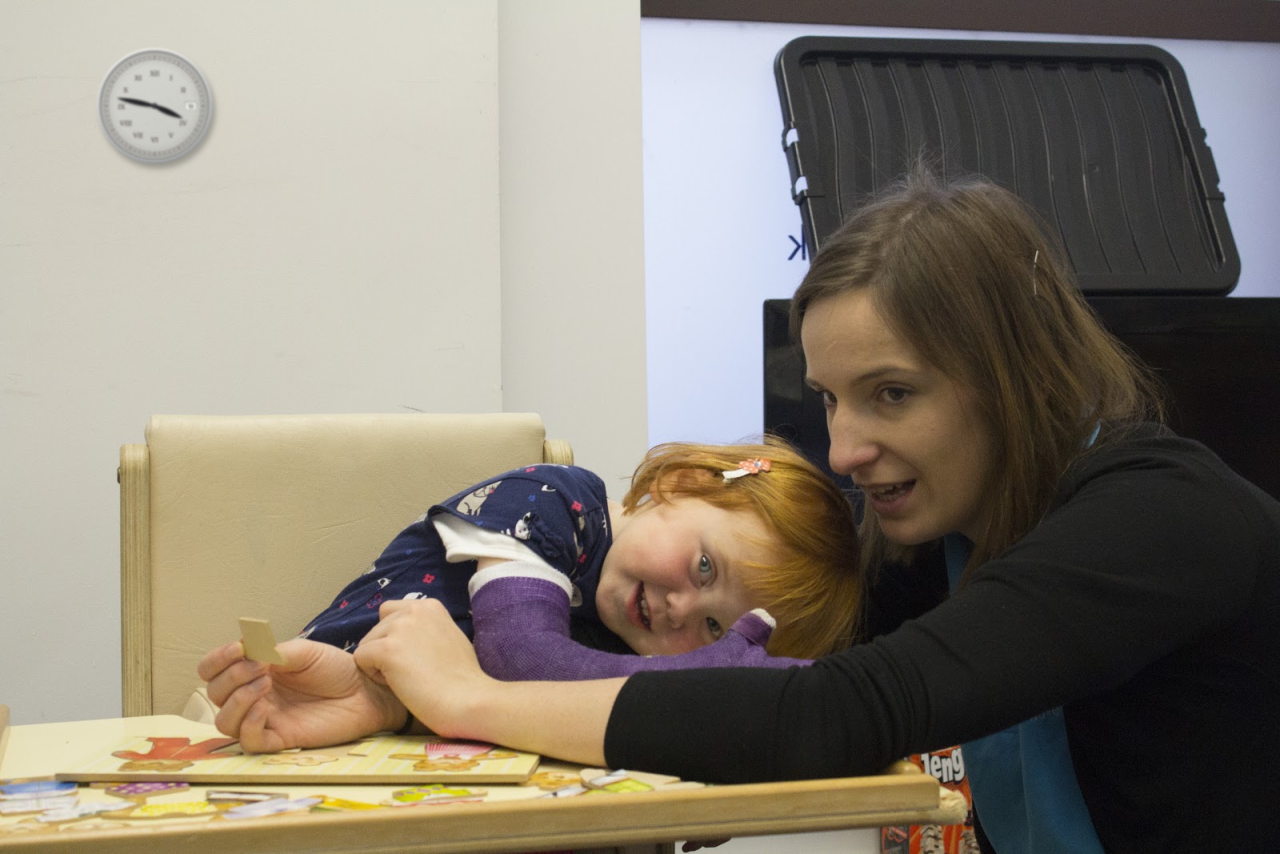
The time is 3:47
